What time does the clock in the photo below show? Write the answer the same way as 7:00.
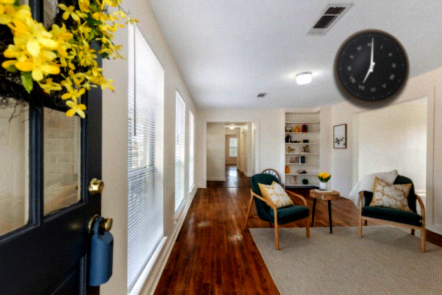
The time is 7:01
